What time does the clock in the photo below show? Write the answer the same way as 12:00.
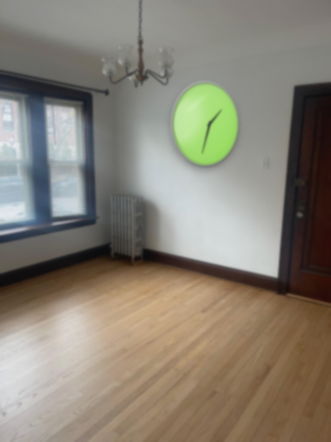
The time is 1:33
